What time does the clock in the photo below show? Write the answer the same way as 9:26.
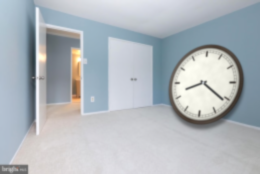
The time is 8:21
